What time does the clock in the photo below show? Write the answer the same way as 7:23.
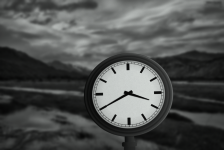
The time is 3:40
